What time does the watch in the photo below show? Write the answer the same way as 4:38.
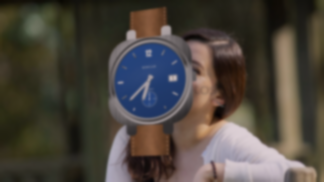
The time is 6:38
